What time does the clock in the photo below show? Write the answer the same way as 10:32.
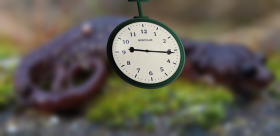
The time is 9:16
